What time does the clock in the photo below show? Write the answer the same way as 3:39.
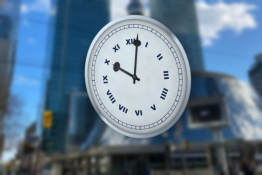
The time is 10:02
